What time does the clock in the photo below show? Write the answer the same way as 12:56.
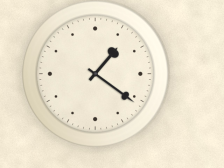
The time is 1:21
